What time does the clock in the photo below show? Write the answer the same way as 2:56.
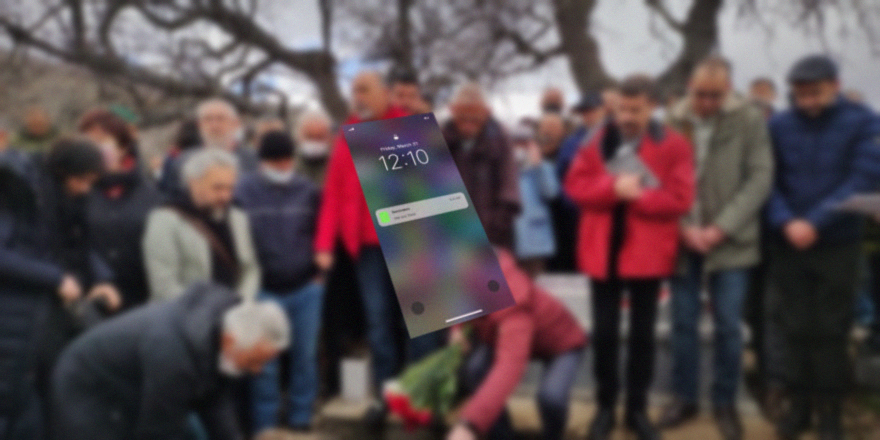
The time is 12:10
